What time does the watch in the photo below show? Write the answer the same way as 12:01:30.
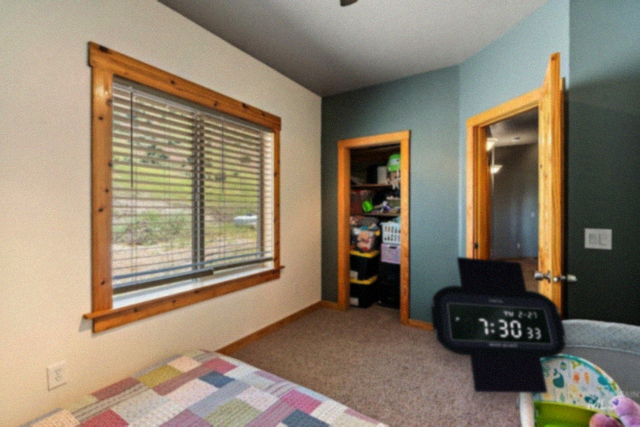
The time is 7:30:33
